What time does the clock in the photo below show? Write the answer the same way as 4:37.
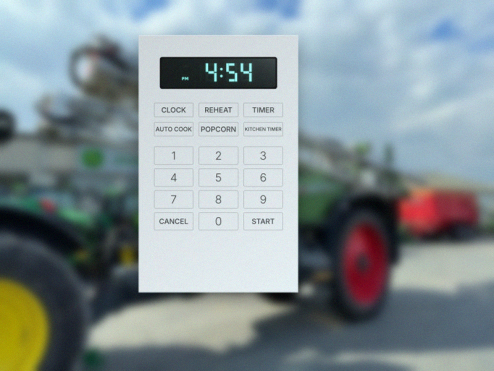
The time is 4:54
